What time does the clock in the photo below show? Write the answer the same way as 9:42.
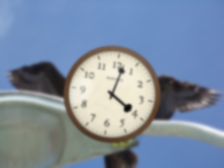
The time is 4:02
